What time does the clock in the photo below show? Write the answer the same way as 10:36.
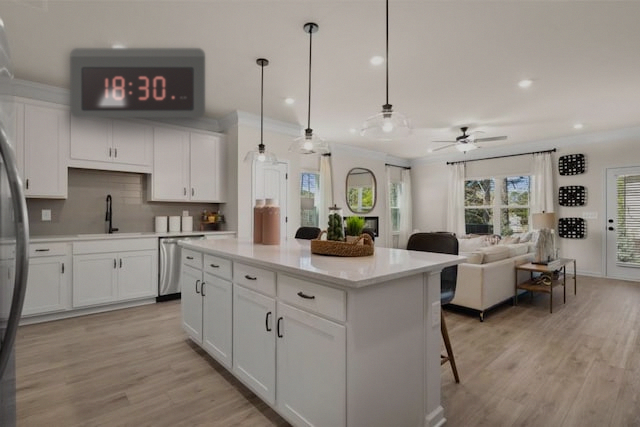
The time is 18:30
